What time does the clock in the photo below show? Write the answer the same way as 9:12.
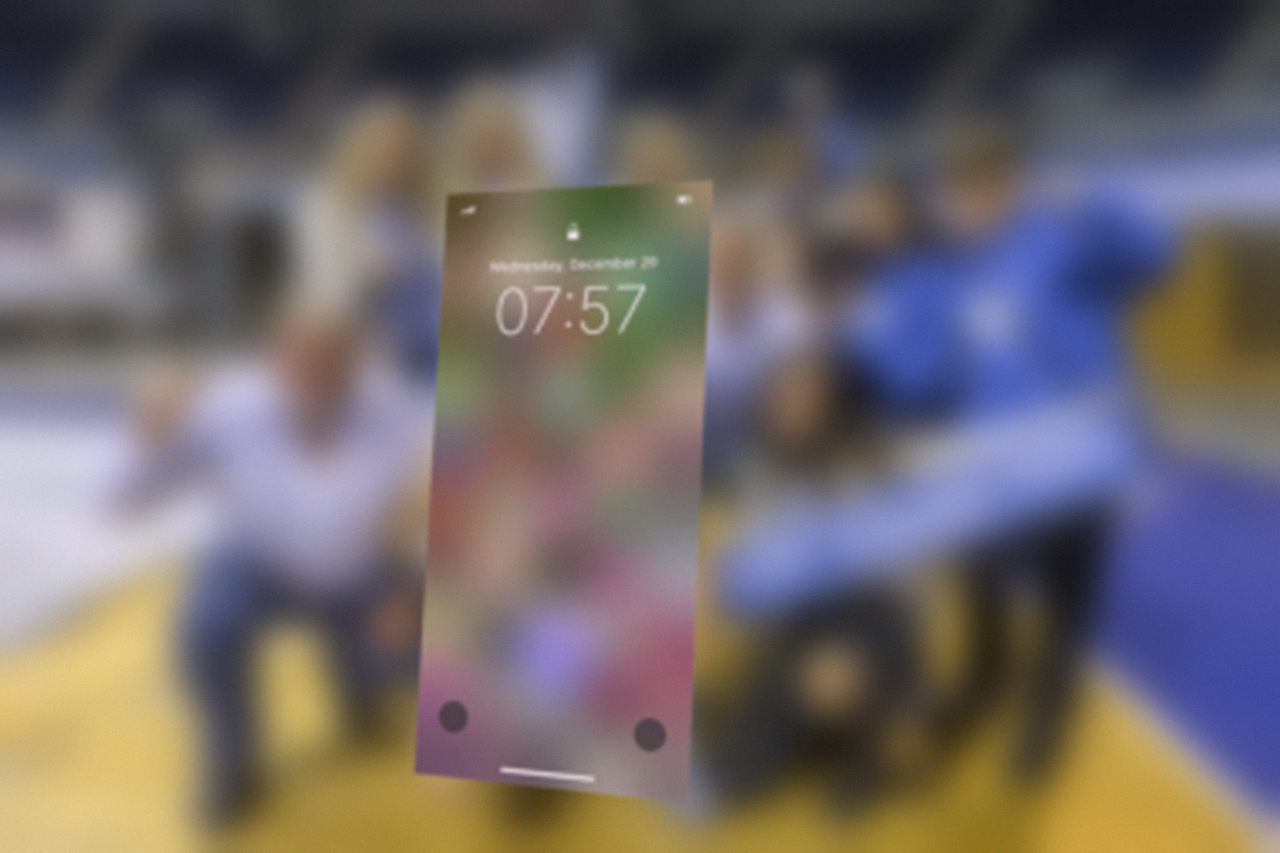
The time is 7:57
